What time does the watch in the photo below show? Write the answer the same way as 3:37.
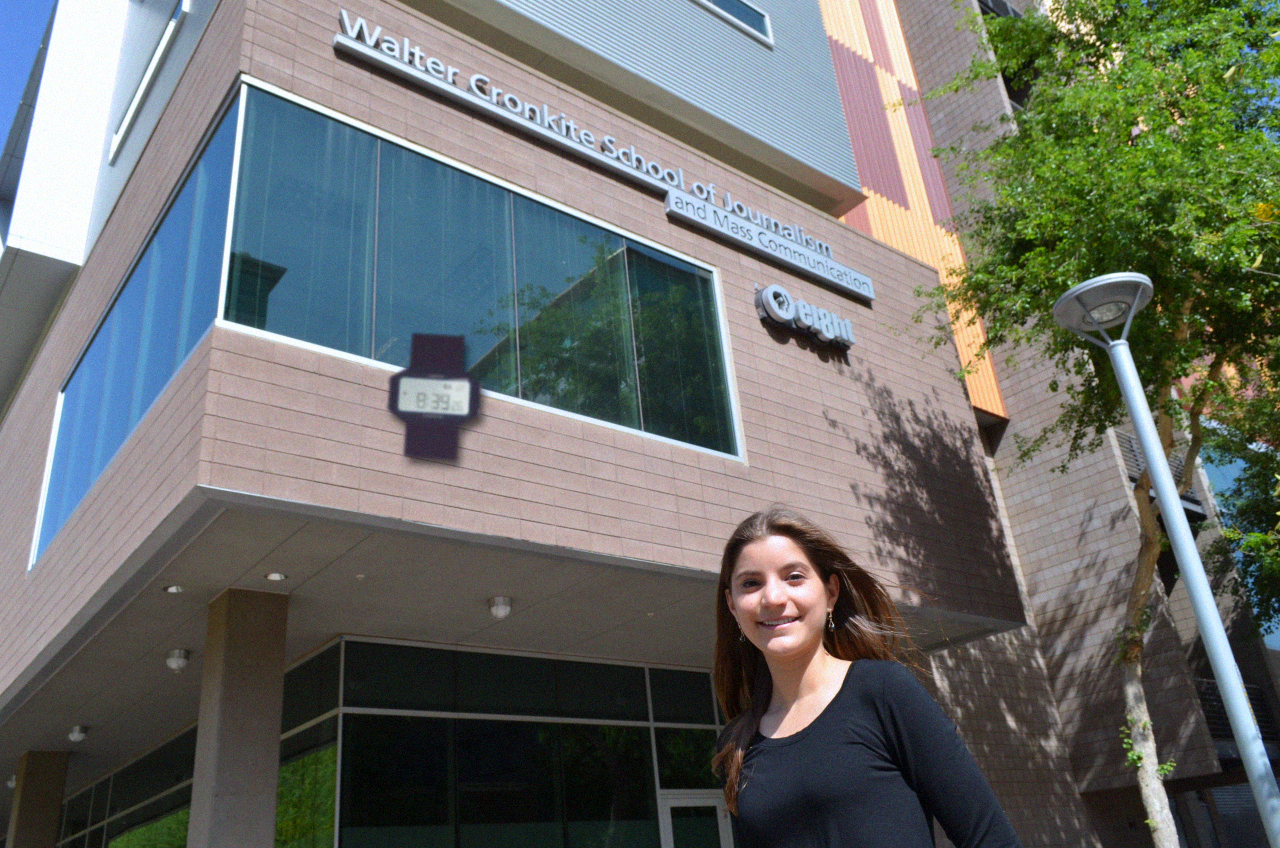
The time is 8:39
